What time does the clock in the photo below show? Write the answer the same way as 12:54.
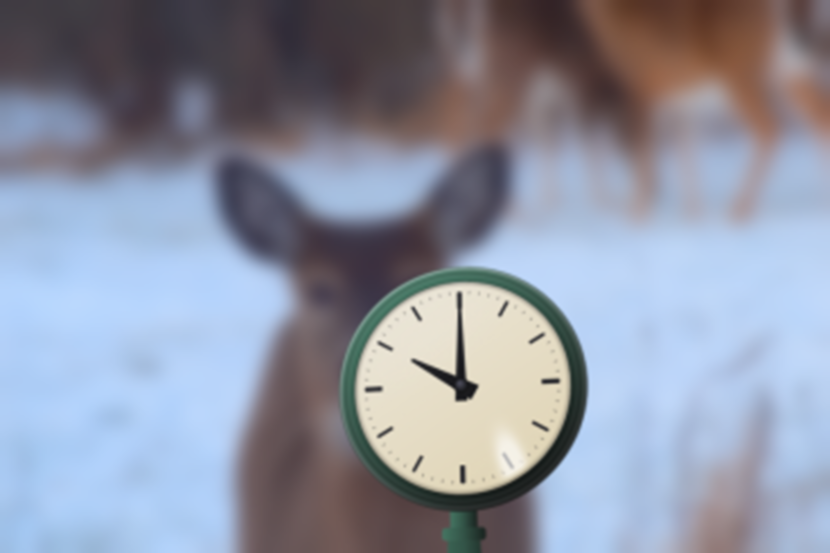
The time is 10:00
